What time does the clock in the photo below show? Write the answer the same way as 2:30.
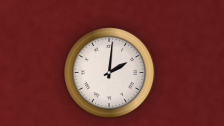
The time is 2:01
